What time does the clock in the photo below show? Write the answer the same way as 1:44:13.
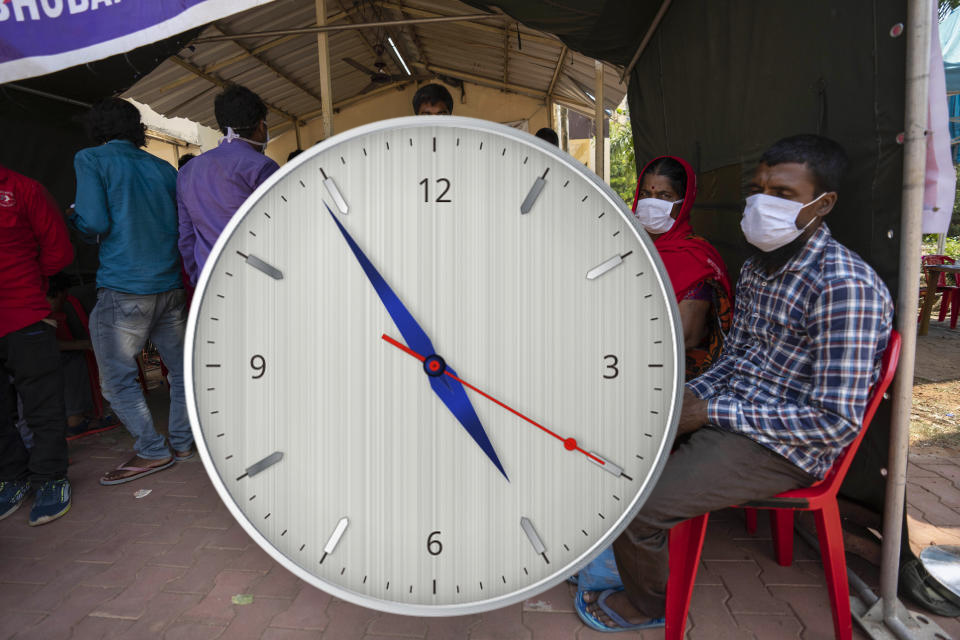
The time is 4:54:20
